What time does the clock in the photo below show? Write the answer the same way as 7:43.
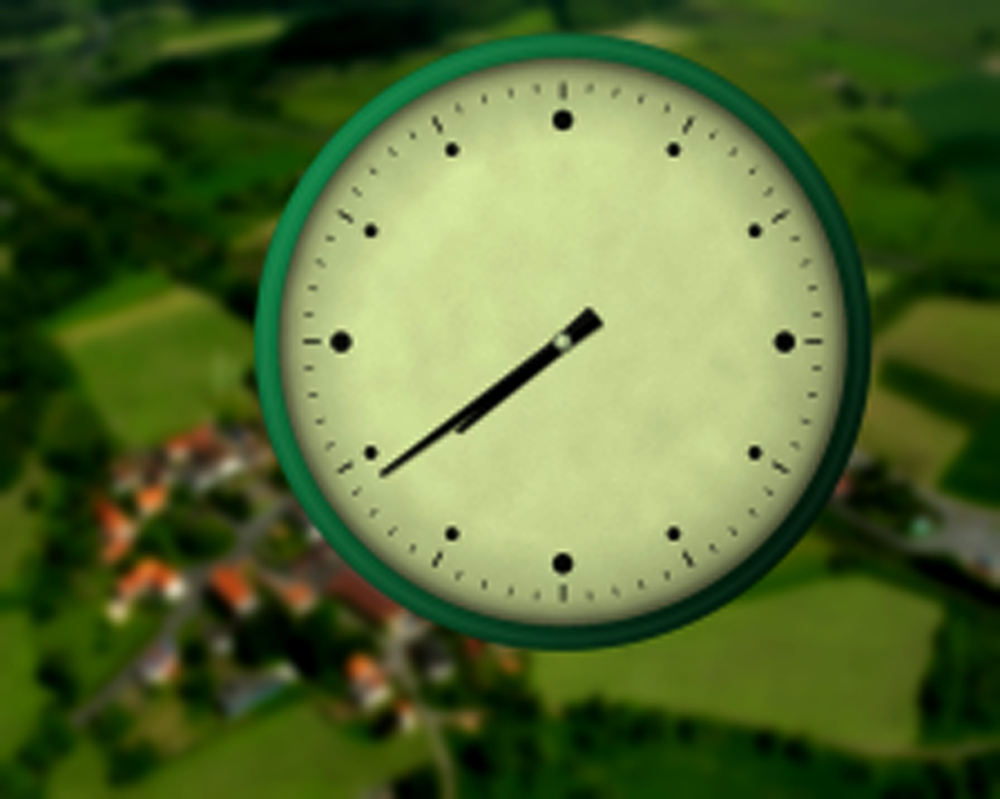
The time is 7:39
